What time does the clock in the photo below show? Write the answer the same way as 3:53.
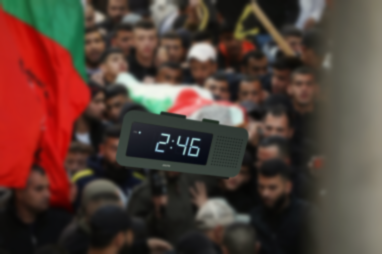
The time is 2:46
